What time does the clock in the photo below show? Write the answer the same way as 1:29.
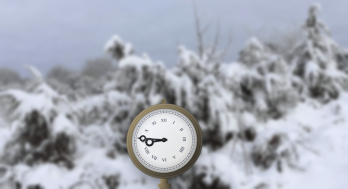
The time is 8:46
